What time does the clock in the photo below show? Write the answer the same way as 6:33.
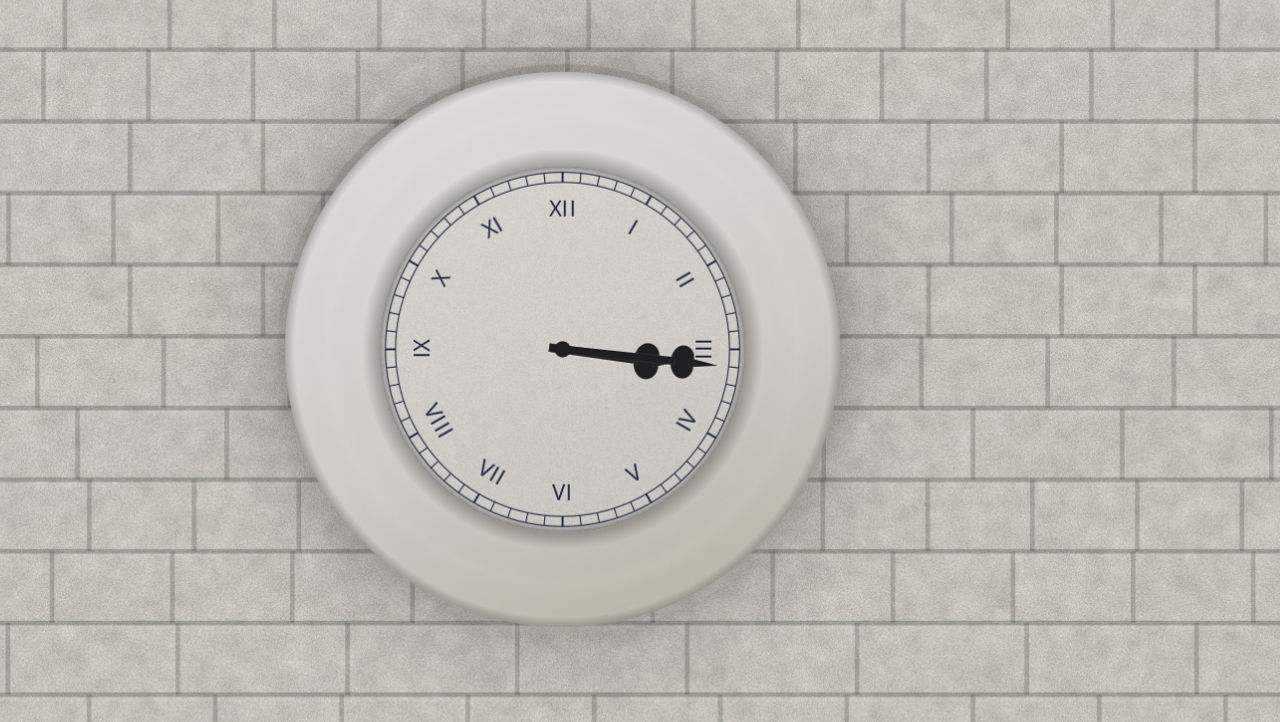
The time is 3:16
